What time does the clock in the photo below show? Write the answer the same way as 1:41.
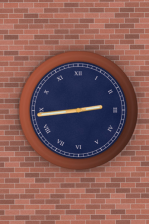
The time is 2:44
